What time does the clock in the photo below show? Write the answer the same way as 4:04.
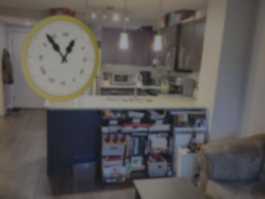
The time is 12:53
